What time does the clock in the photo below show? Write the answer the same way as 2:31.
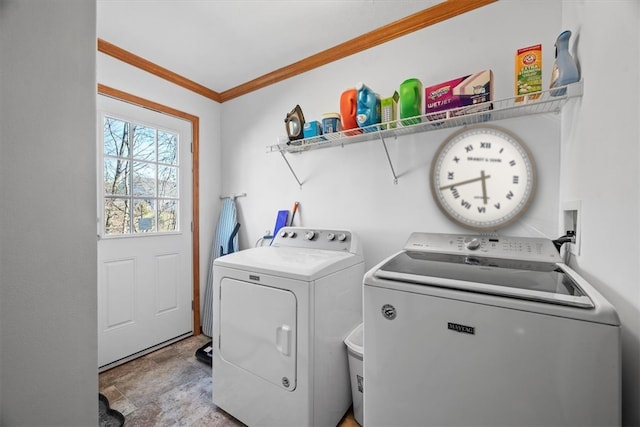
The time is 5:42
